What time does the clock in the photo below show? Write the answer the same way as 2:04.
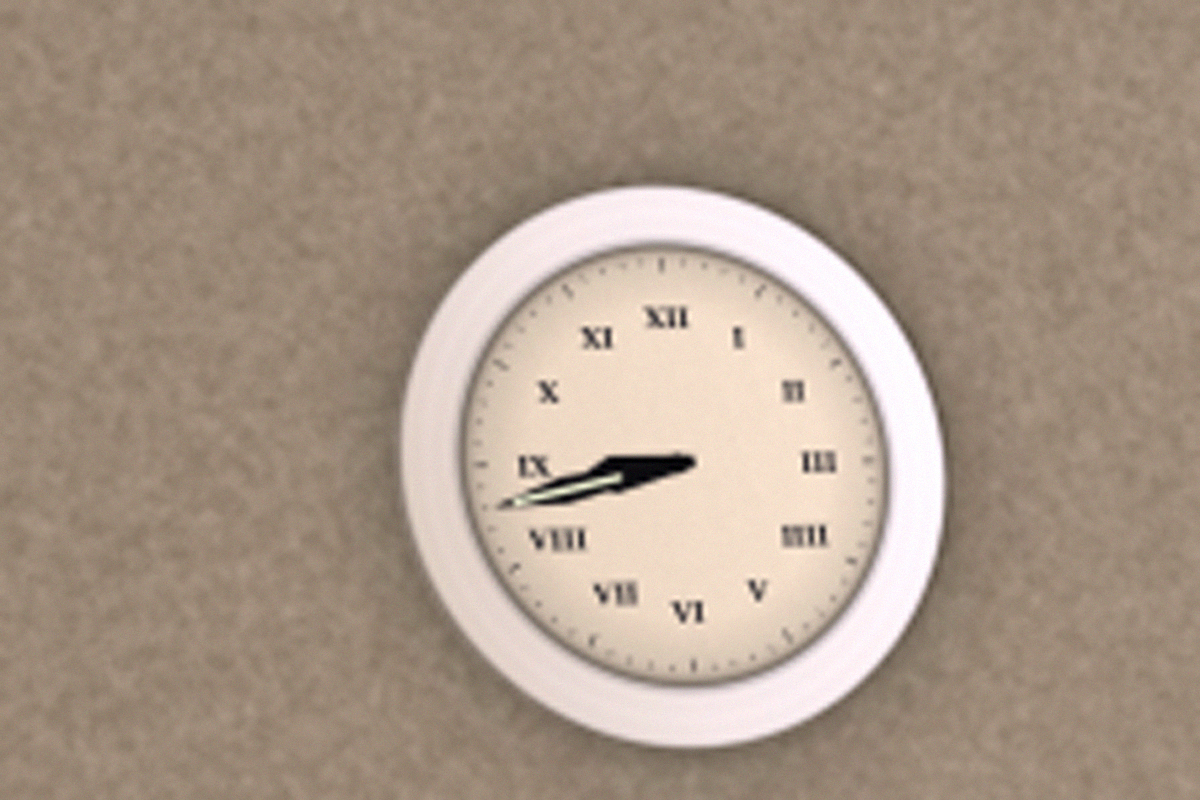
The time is 8:43
